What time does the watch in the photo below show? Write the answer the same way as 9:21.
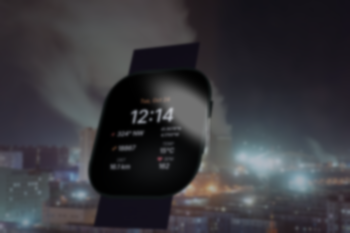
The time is 12:14
